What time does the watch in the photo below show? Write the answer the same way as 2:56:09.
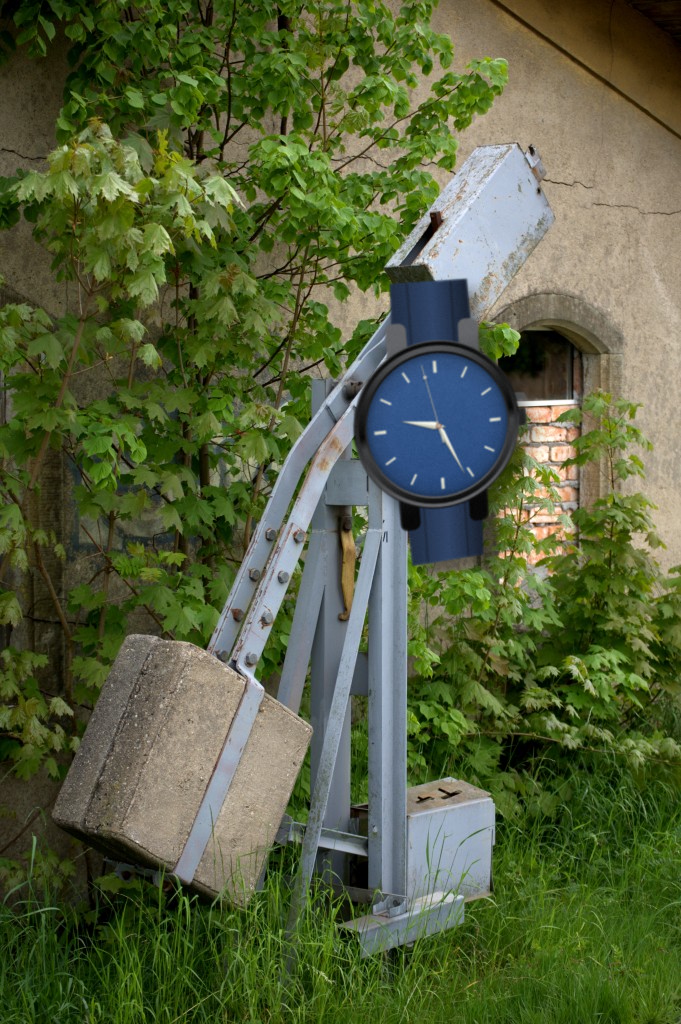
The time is 9:25:58
